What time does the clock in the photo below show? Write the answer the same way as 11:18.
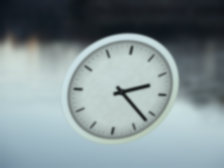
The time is 2:22
